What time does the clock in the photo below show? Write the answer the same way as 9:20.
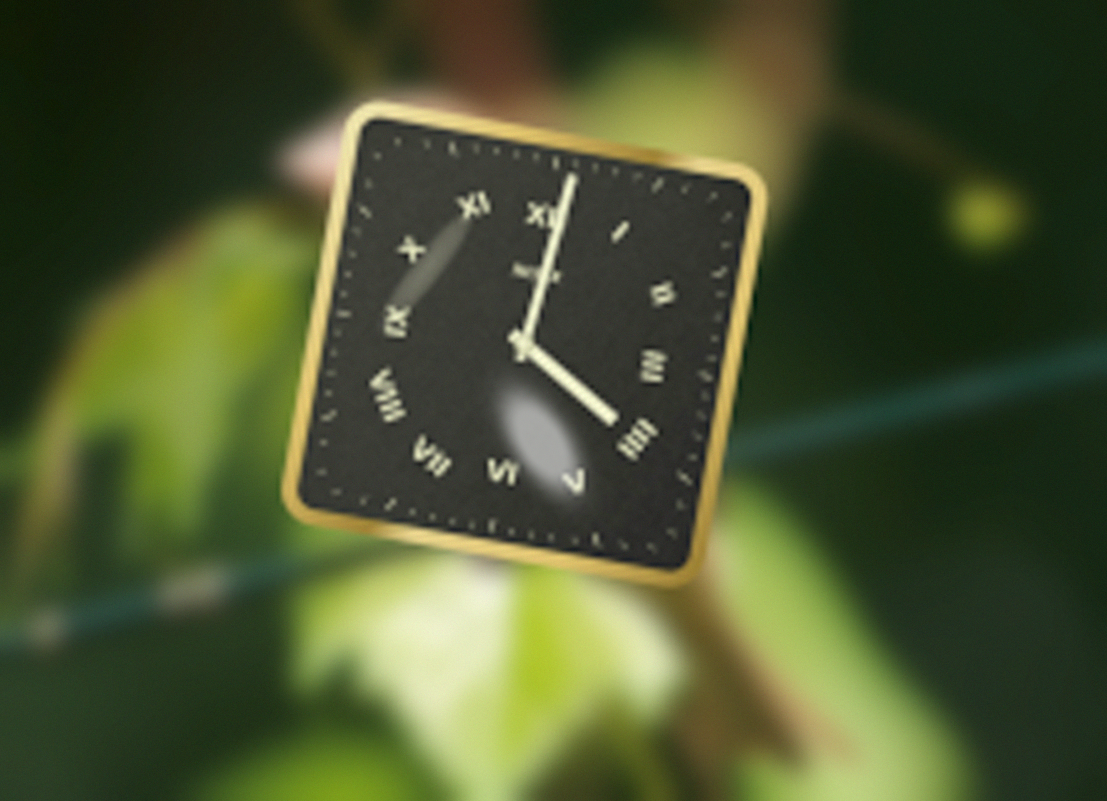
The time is 4:01
